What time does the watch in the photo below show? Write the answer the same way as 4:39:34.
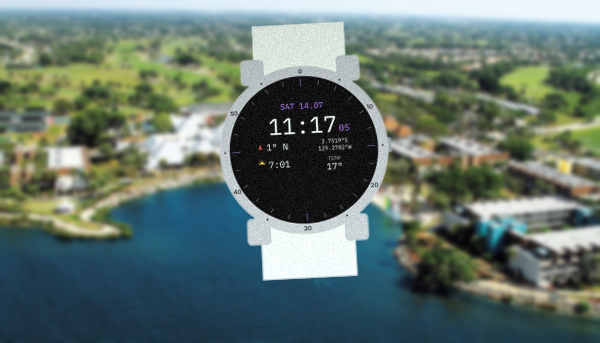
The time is 11:17:05
